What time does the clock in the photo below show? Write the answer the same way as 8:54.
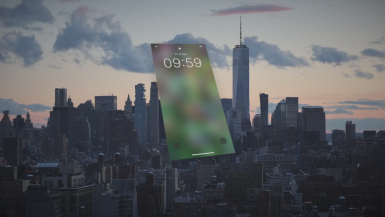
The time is 9:59
